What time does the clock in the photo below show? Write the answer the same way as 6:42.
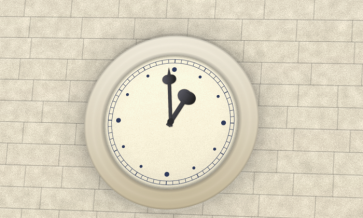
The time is 12:59
